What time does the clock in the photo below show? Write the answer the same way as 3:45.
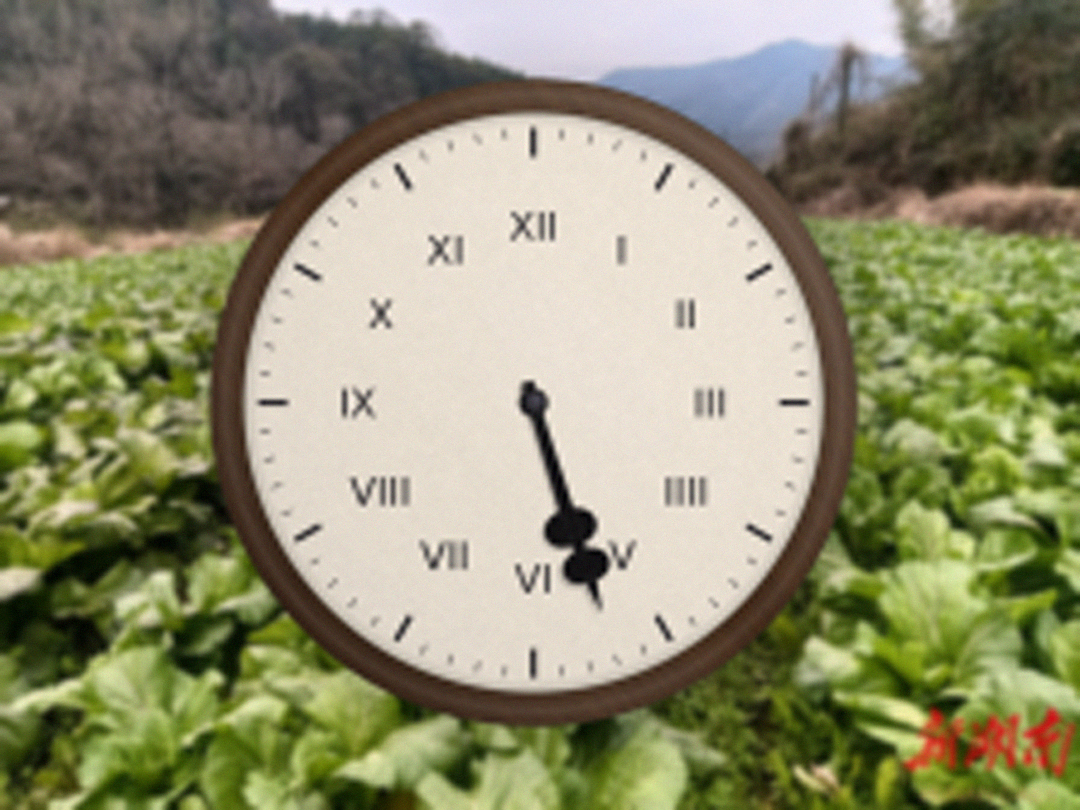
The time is 5:27
